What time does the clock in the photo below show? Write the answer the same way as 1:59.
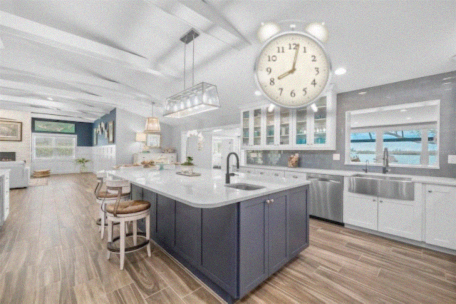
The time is 8:02
